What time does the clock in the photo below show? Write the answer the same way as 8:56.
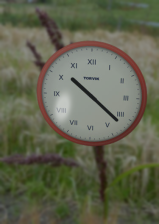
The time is 10:22
